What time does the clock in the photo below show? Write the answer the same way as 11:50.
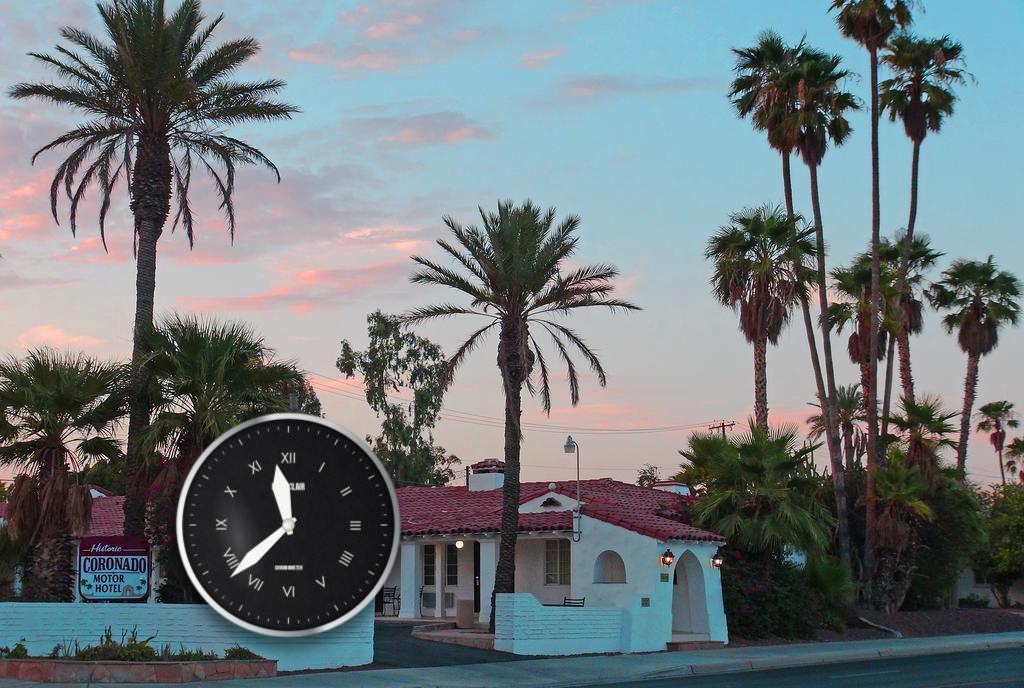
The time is 11:38
